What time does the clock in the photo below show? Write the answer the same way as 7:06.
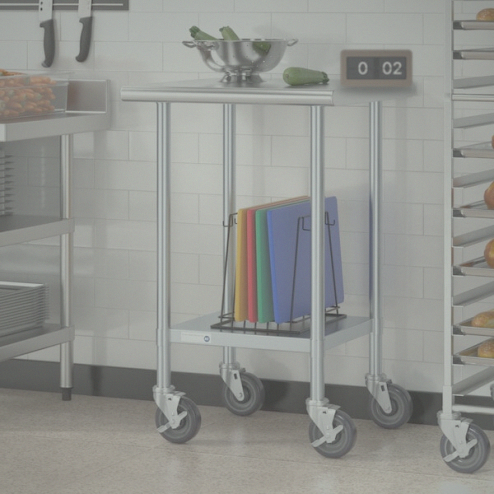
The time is 0:02
